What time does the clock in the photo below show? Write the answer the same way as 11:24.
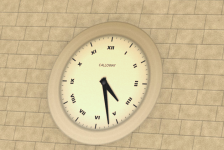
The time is 4:27
